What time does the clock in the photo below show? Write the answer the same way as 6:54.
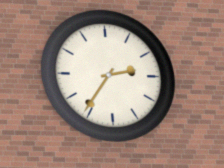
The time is 2:36
